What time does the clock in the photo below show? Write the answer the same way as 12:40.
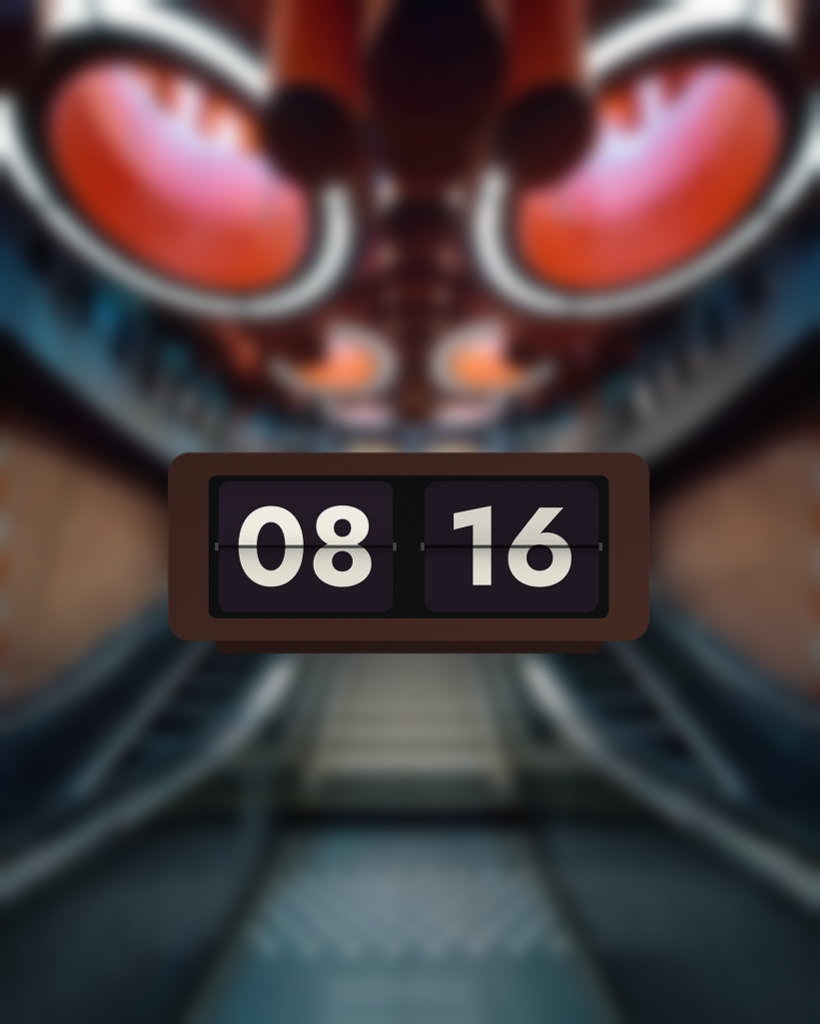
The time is 8:16
